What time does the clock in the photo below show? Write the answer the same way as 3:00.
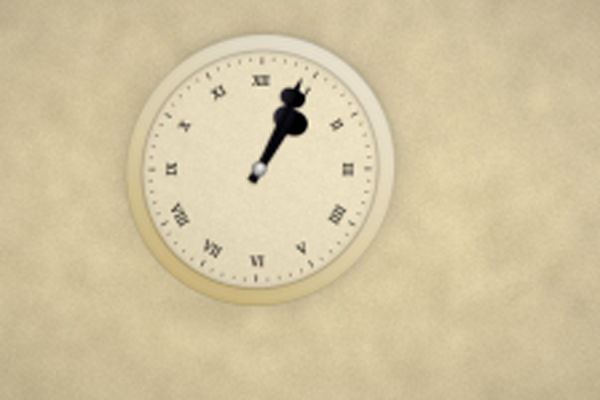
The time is 1:04
